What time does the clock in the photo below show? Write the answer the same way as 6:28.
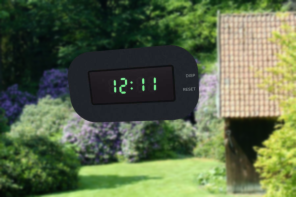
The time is 12:11
